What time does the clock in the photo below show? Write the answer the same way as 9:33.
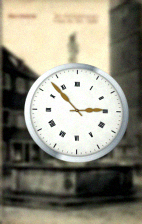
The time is 2:53
